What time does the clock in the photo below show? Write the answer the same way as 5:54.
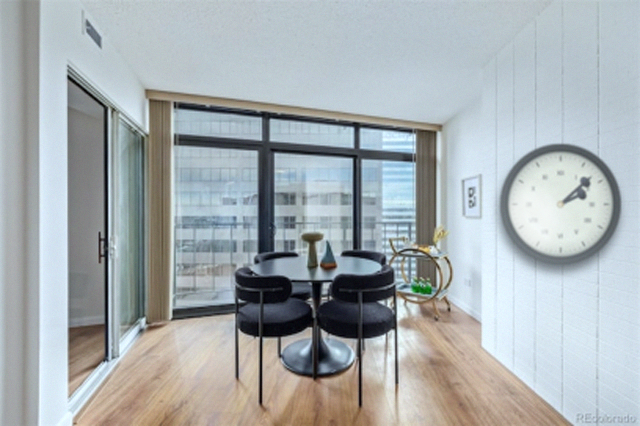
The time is 2:08
